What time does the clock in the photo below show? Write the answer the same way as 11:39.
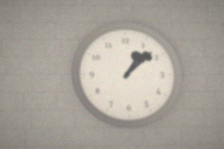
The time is 1:08
